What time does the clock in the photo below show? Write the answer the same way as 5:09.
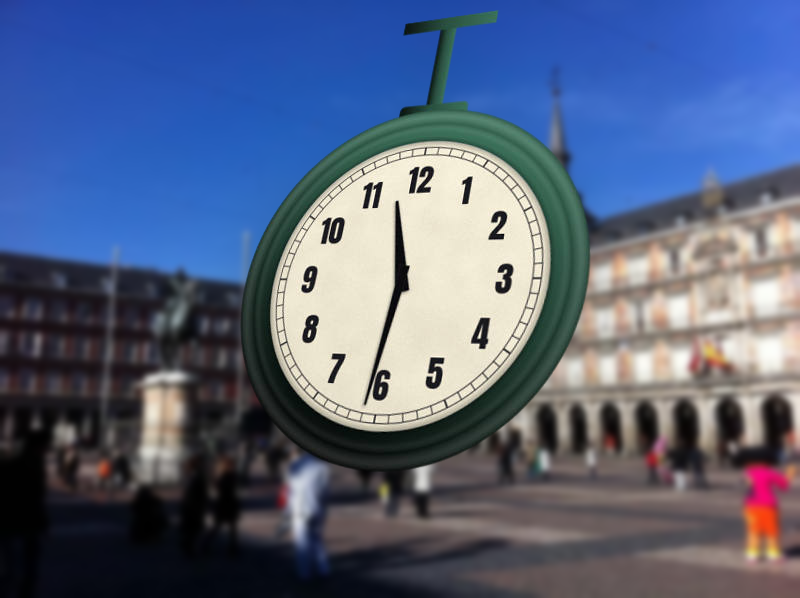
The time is 11:31
